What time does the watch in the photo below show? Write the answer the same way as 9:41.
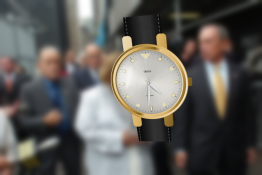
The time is 4:31
